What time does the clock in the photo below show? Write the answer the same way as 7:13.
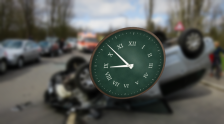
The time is 8:52
